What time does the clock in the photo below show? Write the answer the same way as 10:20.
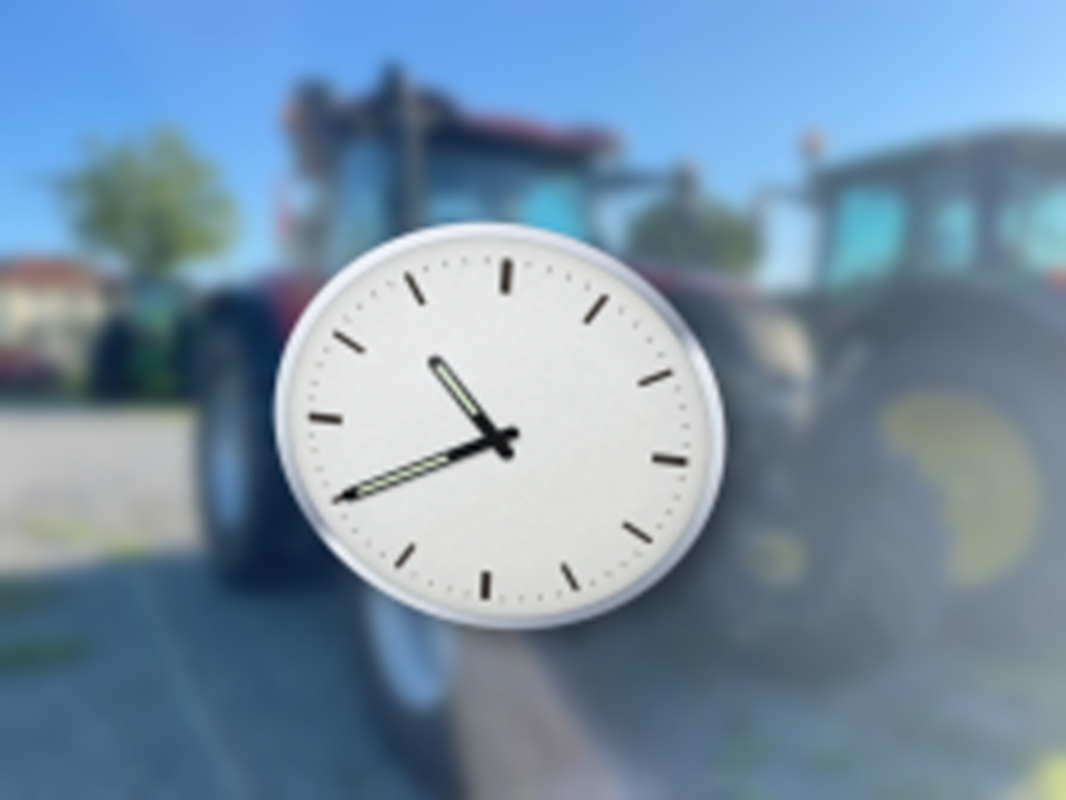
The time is 10:40
